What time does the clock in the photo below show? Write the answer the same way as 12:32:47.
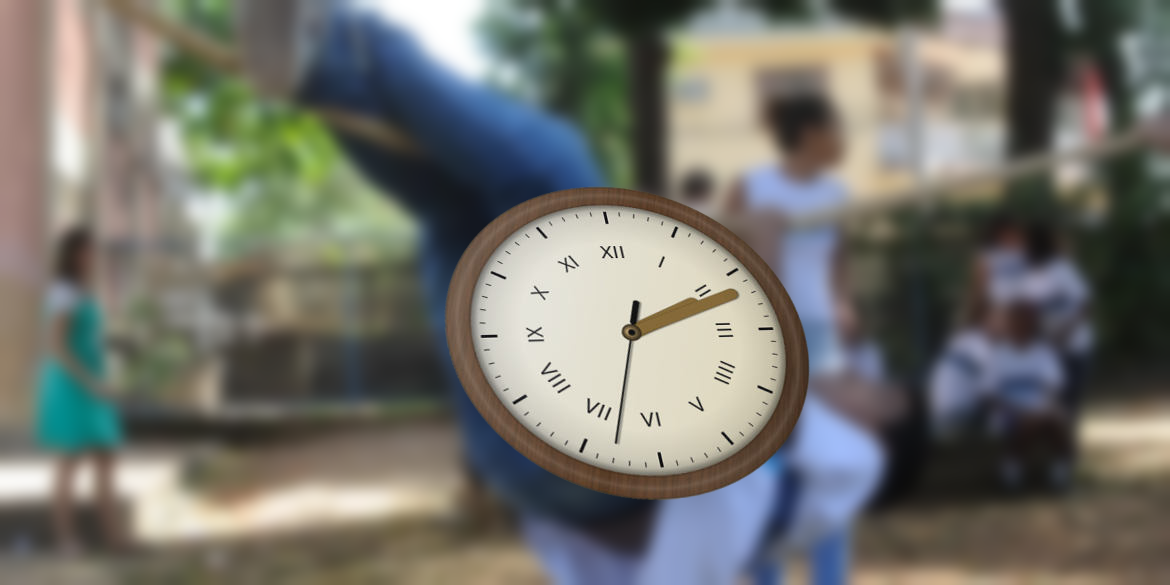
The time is 2:11:33
